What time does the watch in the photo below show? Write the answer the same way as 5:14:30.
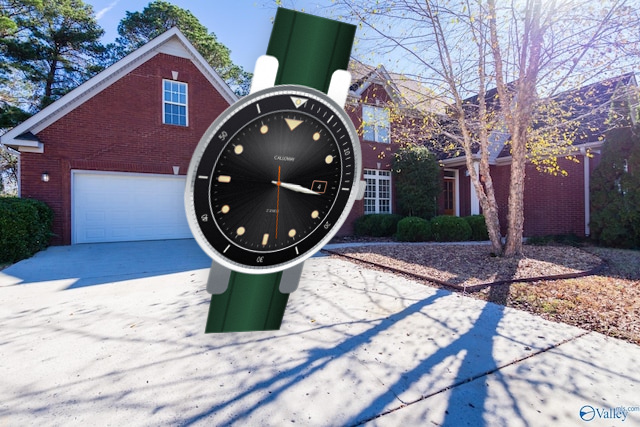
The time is 3:16:28
